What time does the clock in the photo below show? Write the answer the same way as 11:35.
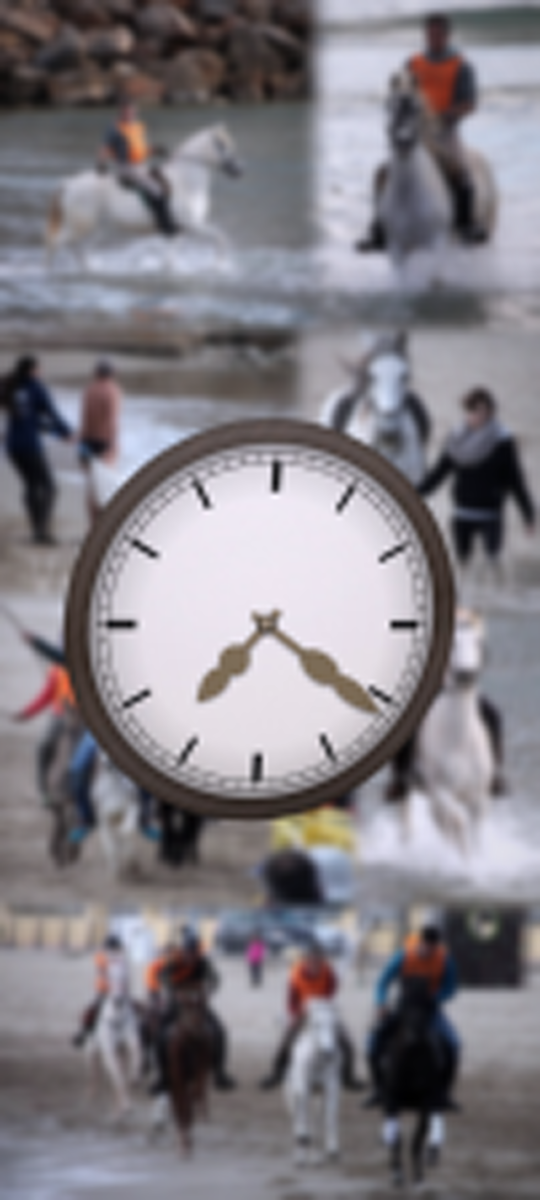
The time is 7:21
